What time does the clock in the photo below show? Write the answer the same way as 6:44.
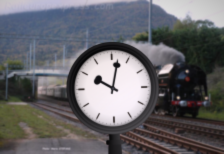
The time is 10:02
